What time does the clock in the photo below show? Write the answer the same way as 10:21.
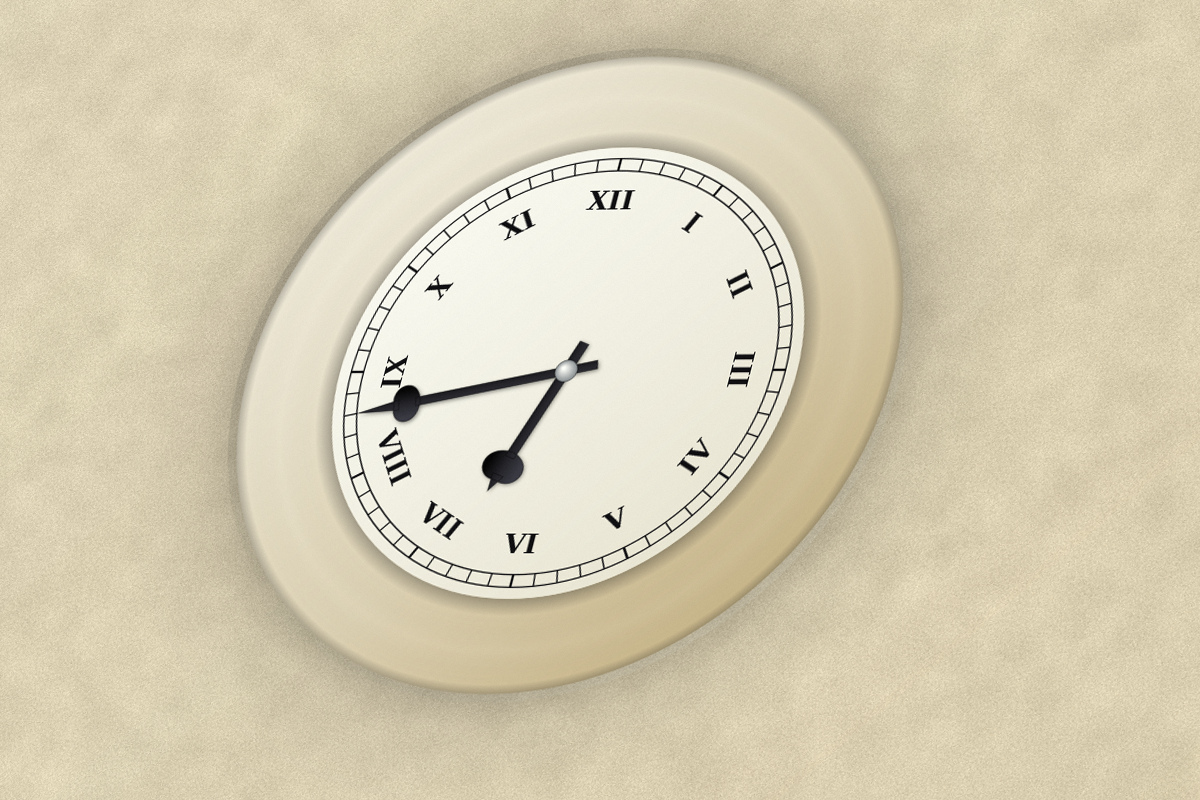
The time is 6:43
